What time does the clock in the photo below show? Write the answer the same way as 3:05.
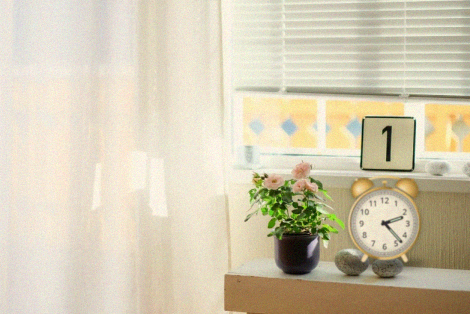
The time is 2:23
